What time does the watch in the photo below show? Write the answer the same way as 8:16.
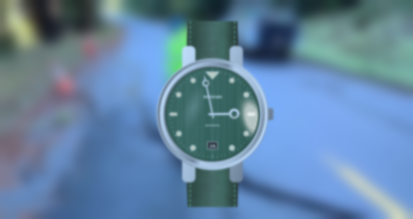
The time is 2:58
